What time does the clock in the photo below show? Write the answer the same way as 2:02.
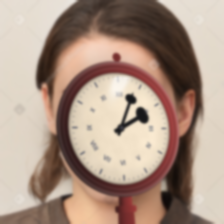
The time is 2:04
